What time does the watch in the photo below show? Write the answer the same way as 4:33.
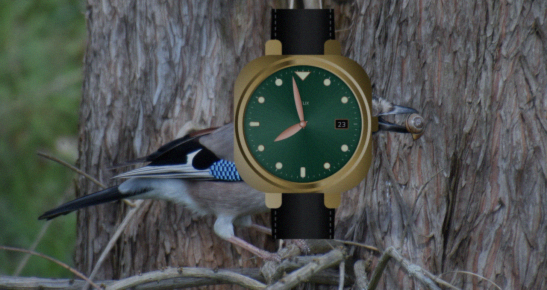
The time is 7:58
